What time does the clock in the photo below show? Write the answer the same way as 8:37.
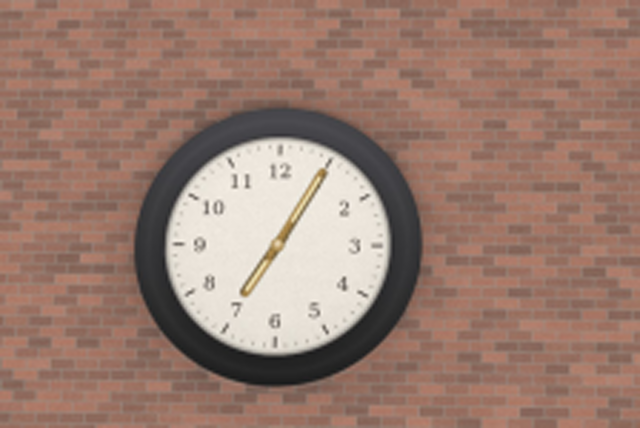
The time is 7:05
